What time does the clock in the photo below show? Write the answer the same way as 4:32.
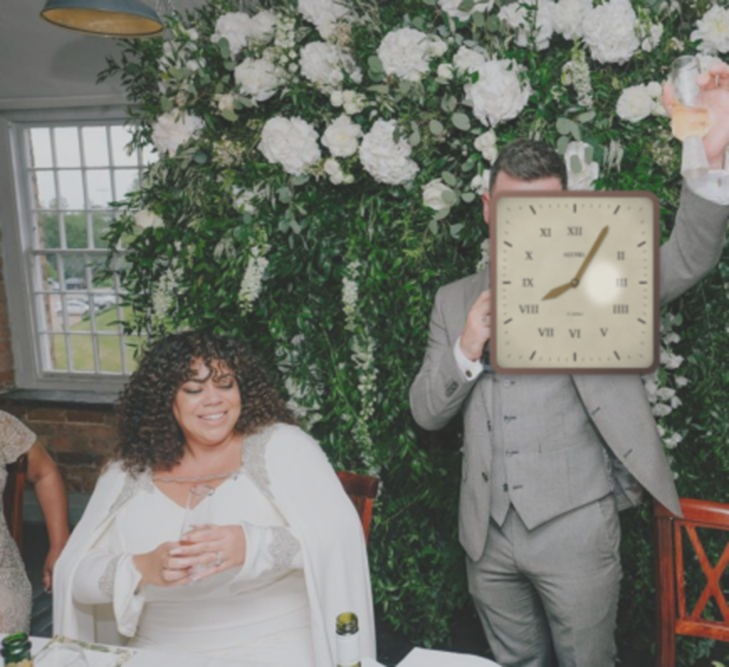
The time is 8:05
